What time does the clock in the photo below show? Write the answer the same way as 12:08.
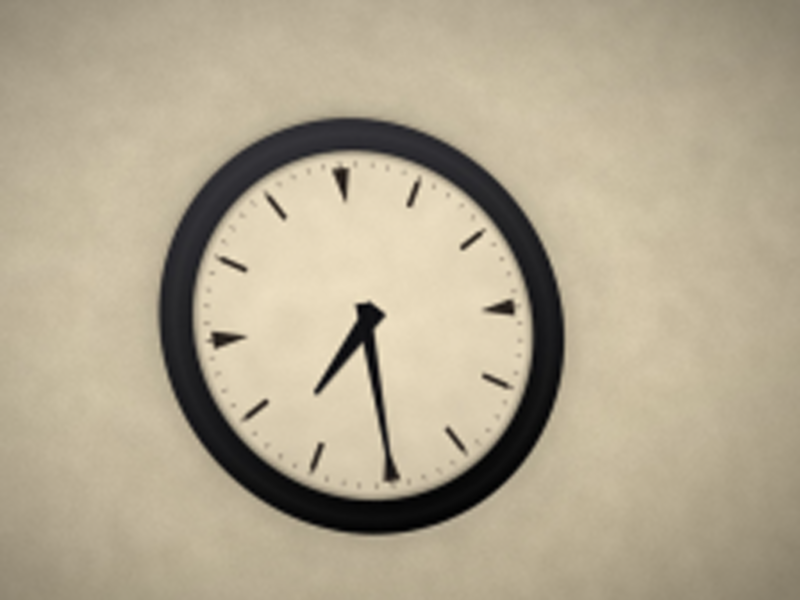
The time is 7:30
